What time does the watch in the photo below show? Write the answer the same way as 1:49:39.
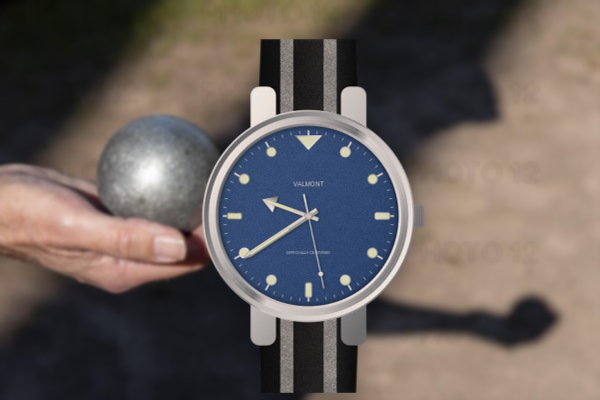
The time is 9:39:28
